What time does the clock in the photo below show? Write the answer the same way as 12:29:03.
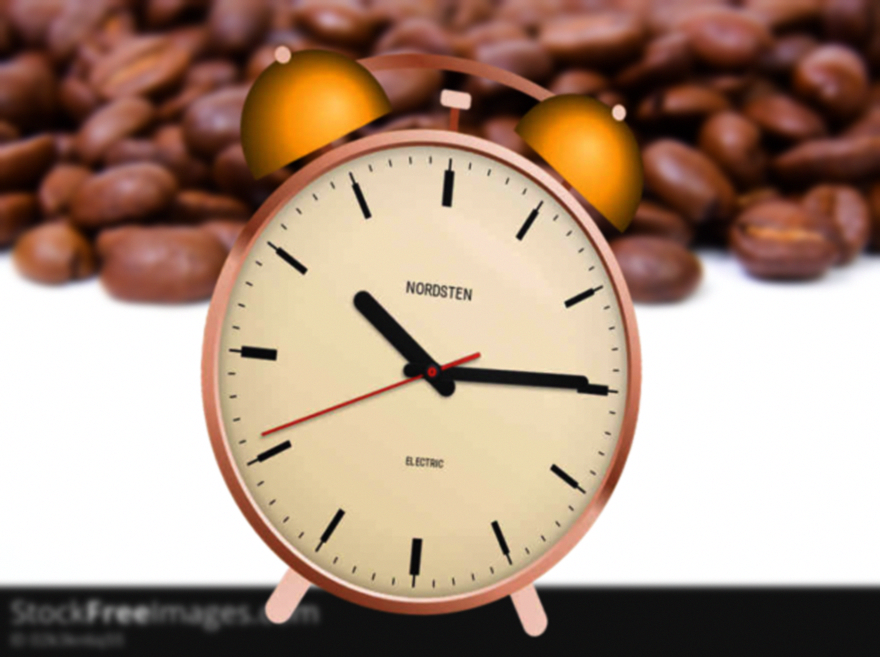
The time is 10:14:41
